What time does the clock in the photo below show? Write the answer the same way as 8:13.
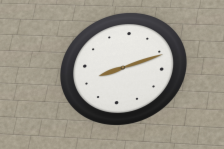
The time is 8:11
